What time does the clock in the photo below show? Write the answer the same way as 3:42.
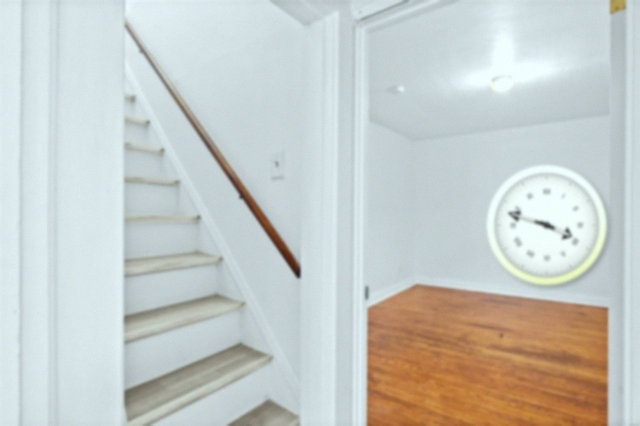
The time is 3:48
